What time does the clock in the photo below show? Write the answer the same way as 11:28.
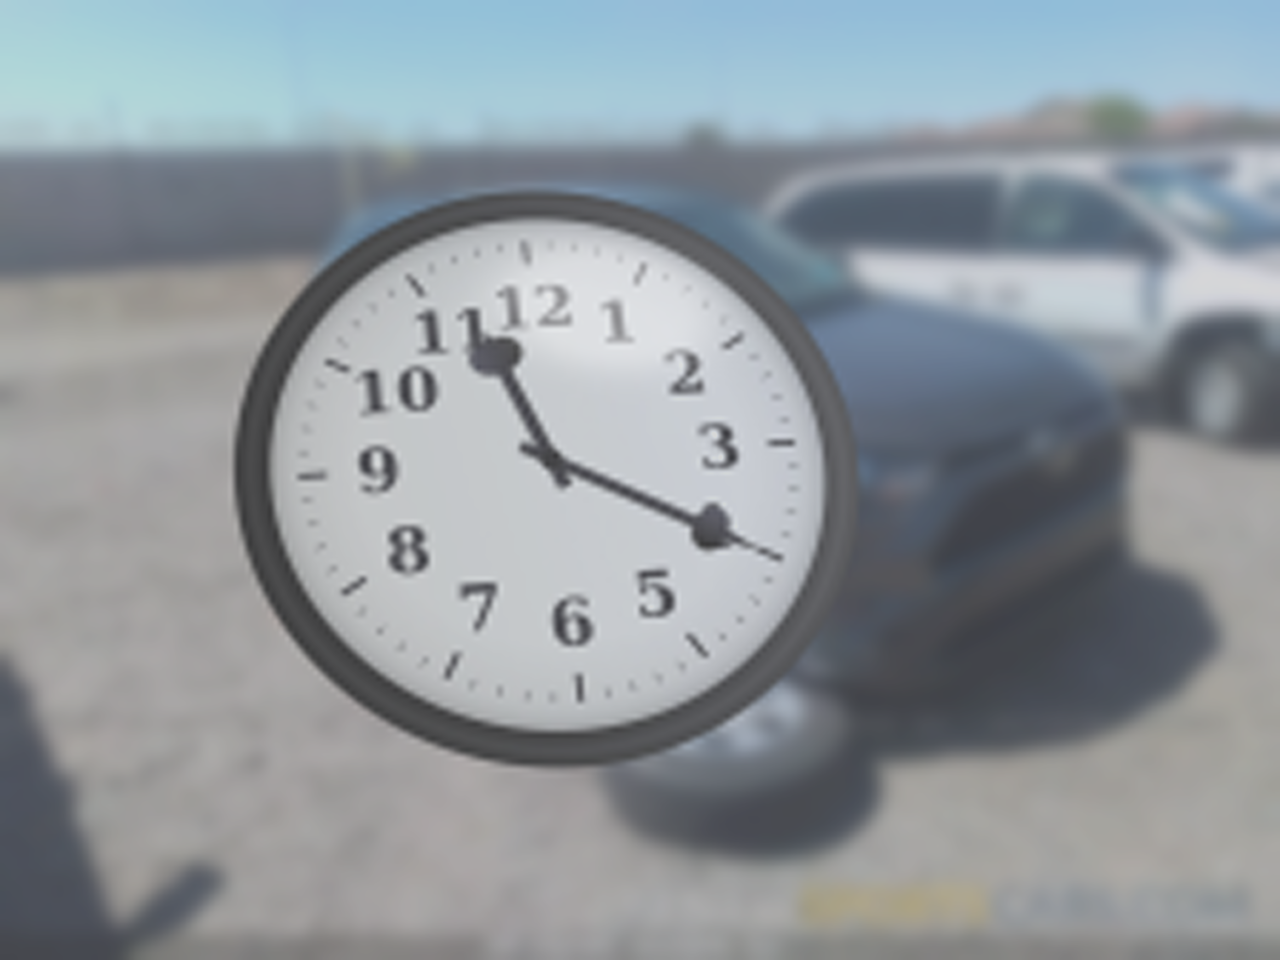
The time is 11:20
